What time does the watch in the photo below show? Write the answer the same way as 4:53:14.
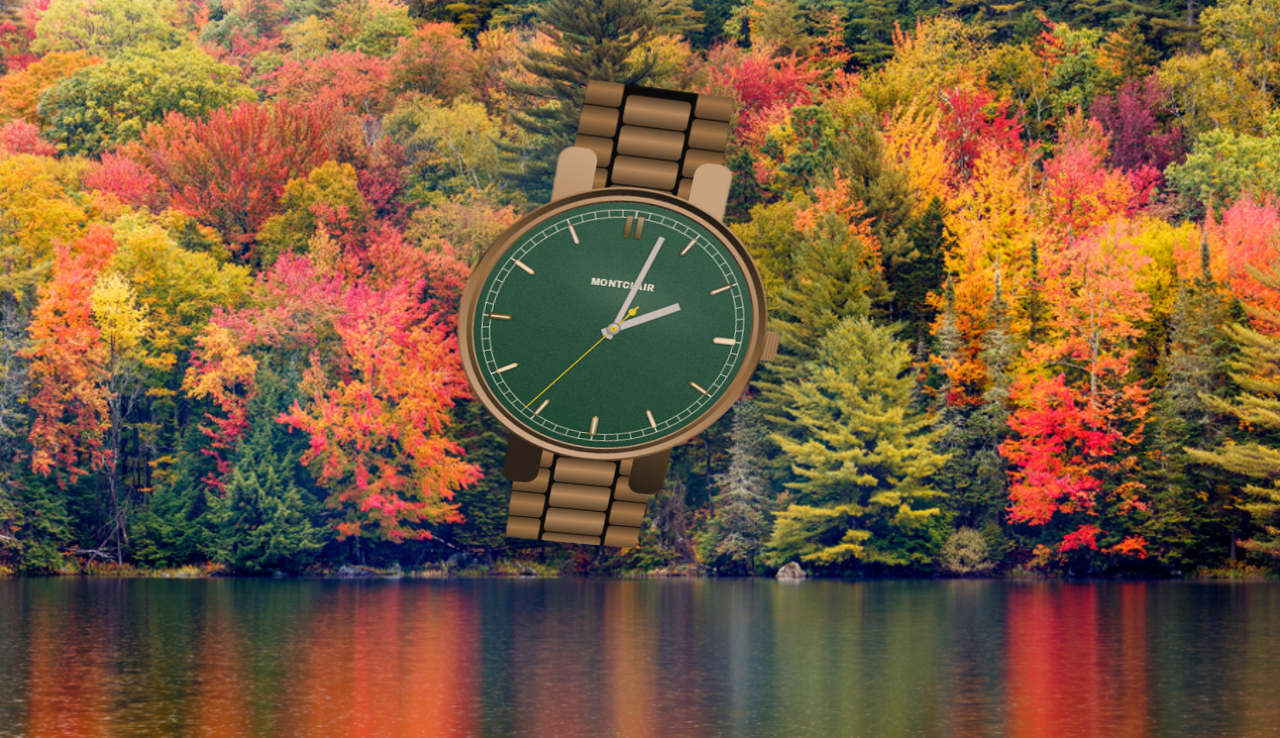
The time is 2:02:36
